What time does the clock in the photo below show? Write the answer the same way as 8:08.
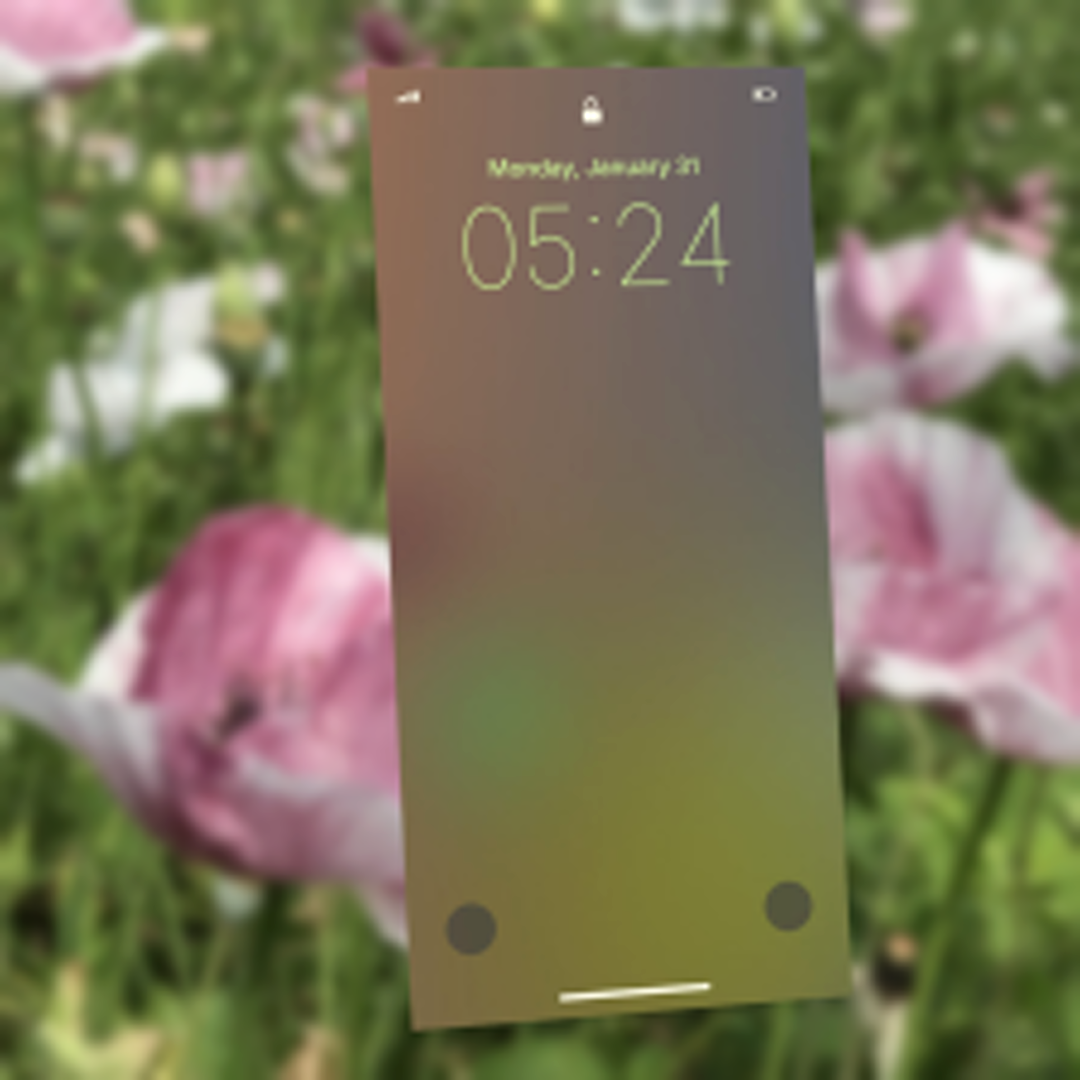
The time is 5:24
